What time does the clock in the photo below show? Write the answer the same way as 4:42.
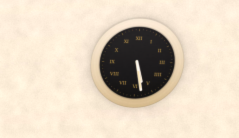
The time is 5:28
